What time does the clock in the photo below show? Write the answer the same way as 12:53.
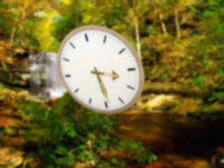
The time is 3:29
